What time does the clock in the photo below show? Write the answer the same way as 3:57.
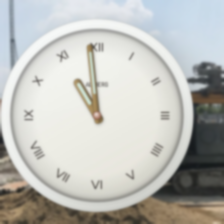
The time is 10:59
